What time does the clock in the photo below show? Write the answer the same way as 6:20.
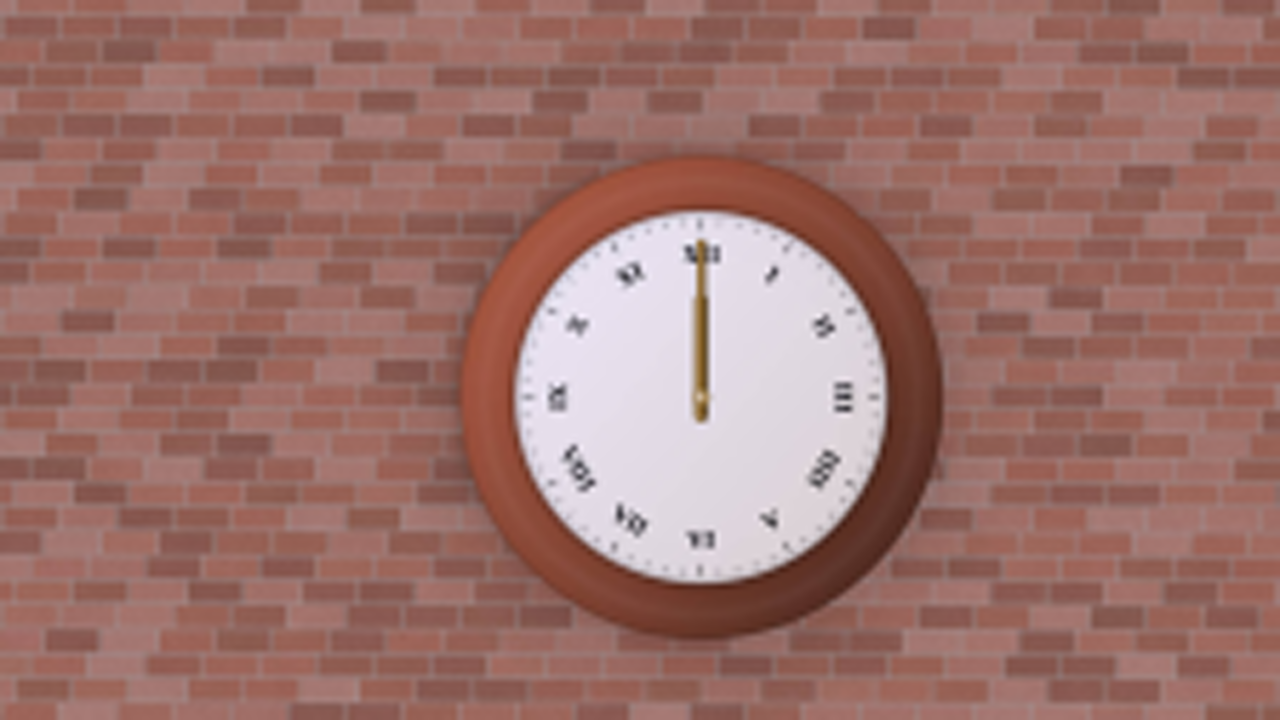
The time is 12:00
